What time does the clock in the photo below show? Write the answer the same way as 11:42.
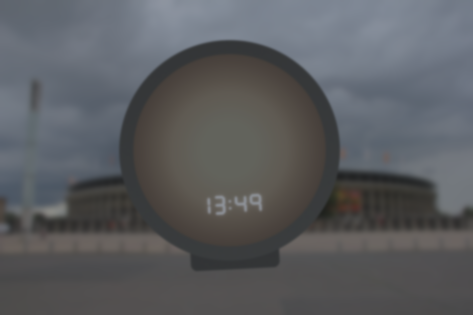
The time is 13:49
